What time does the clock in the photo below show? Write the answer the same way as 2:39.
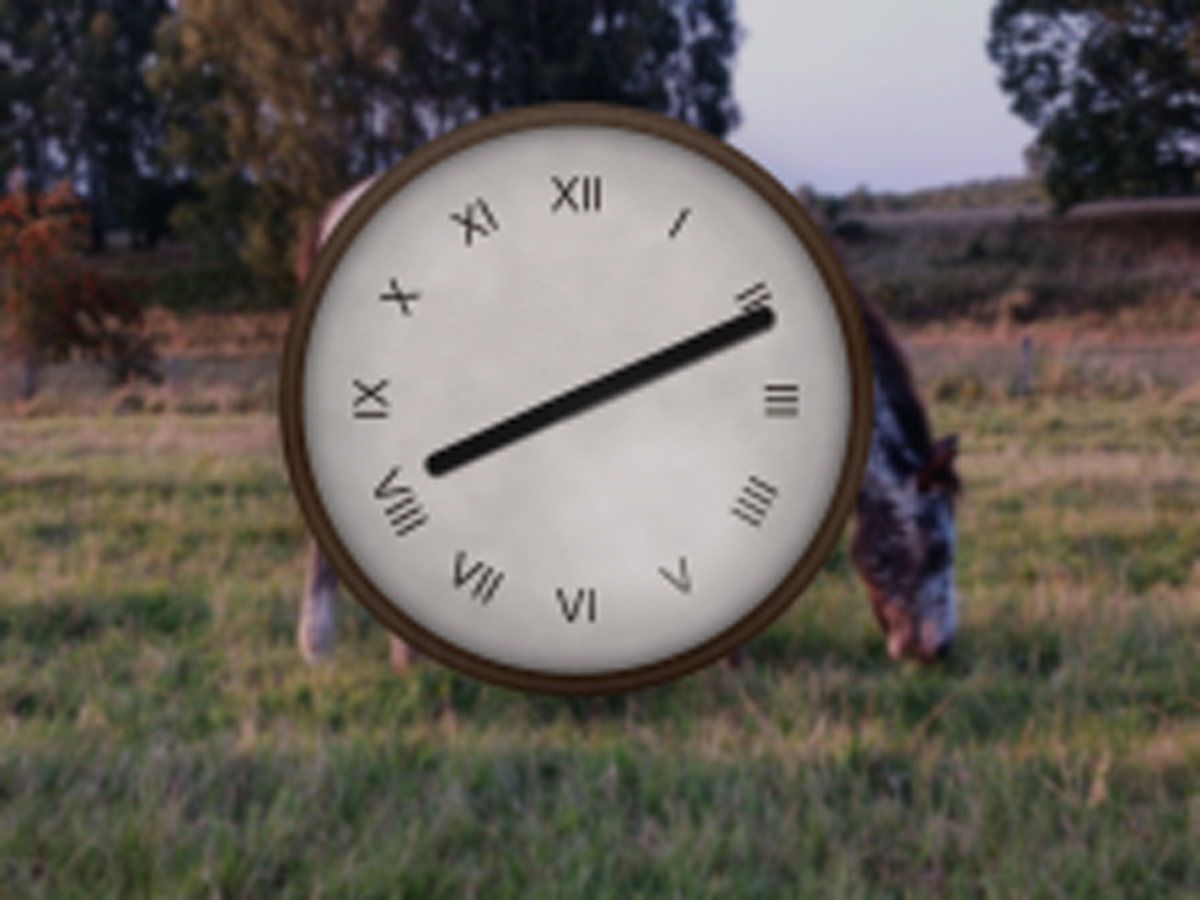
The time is 8:11
